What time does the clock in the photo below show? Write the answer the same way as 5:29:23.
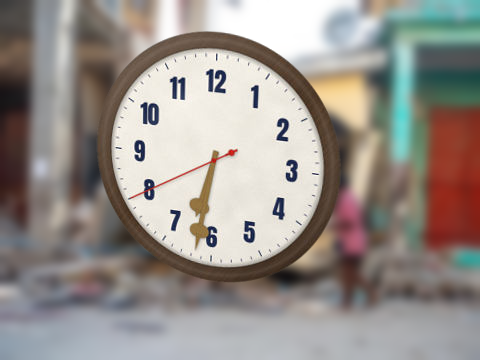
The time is 6:31:40
